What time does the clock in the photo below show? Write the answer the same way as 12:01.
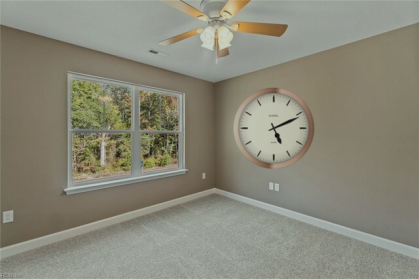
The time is 5:11
